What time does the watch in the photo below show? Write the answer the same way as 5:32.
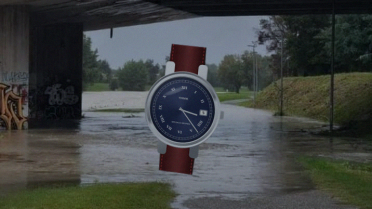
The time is 3:23
